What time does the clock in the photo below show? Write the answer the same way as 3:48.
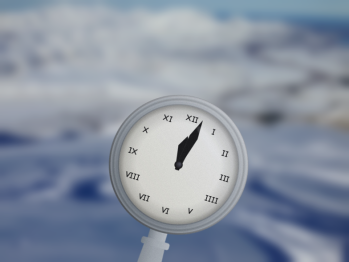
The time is 12:02
